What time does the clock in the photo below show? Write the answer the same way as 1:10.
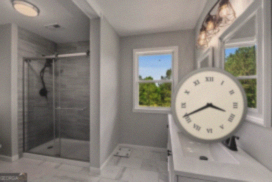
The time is 3:41
